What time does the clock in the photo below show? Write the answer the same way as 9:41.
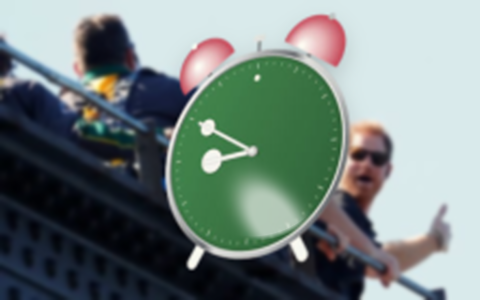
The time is 8:50
